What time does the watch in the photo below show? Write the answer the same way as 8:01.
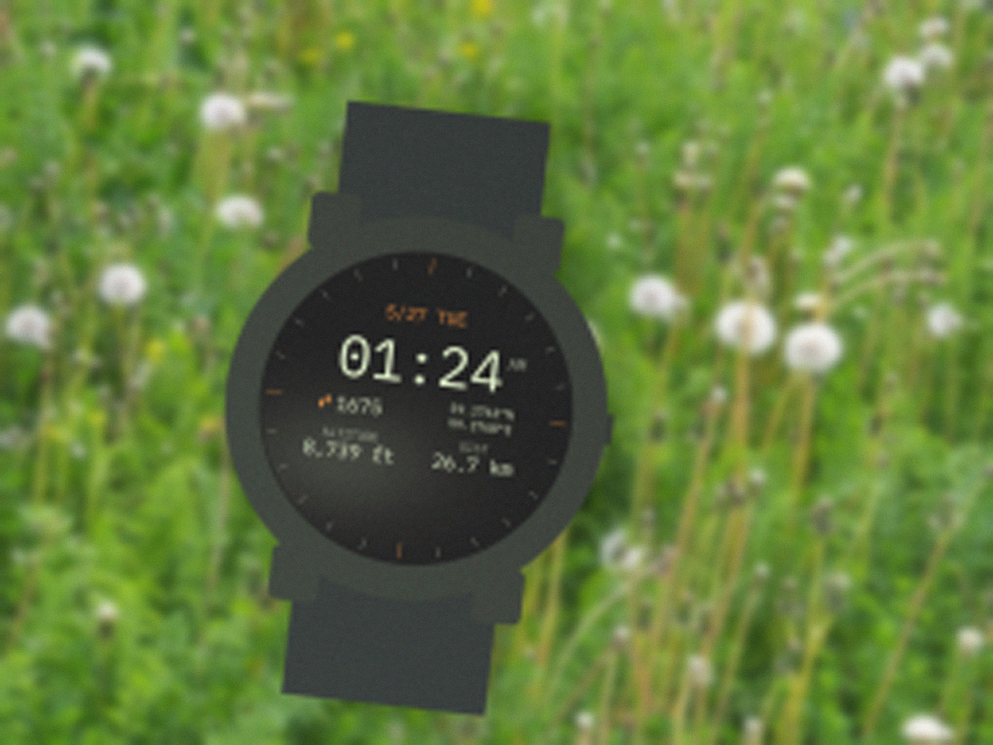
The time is 1:24
